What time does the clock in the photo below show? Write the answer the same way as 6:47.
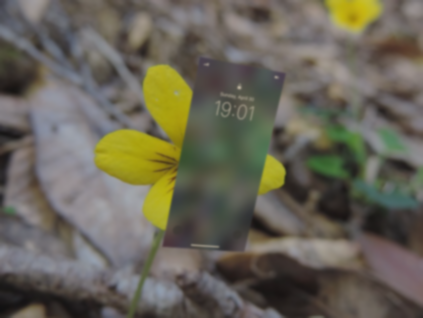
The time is 19:01
